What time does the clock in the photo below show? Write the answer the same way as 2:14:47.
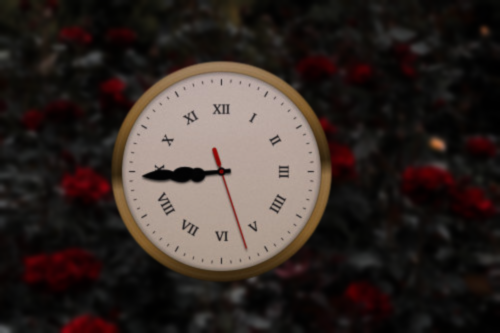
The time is 8:44:27
